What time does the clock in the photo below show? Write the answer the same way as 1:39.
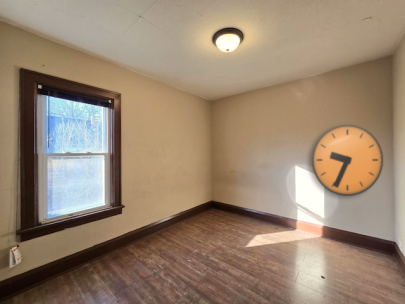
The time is 9:34
